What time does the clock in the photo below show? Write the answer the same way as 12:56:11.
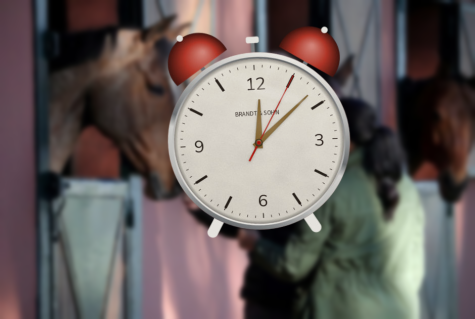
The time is 12:08:05
